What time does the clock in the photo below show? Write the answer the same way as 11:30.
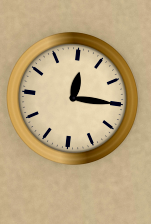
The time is 12:15
